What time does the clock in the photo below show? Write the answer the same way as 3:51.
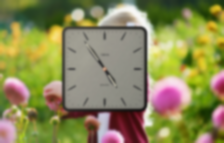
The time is 4:54
